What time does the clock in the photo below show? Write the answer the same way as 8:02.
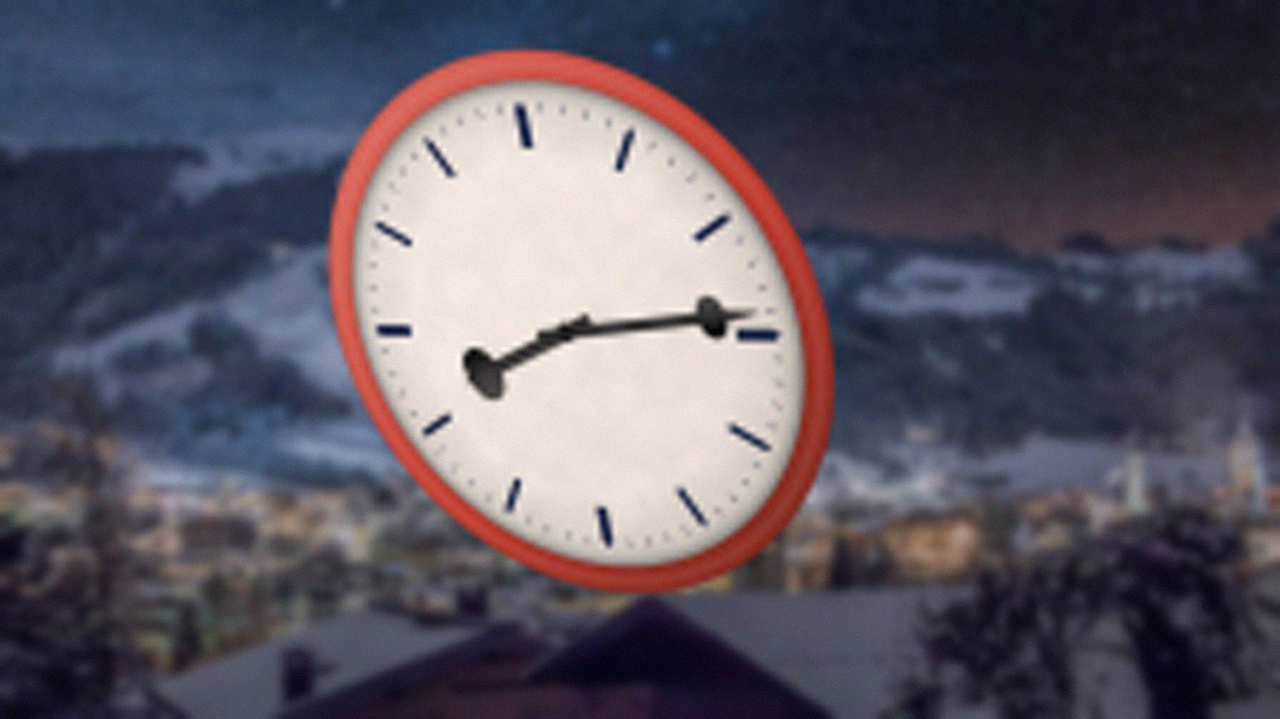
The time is 8:14
